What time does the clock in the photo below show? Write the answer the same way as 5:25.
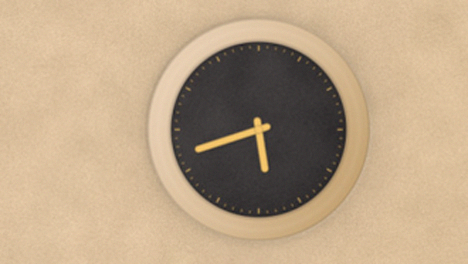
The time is 5:42
